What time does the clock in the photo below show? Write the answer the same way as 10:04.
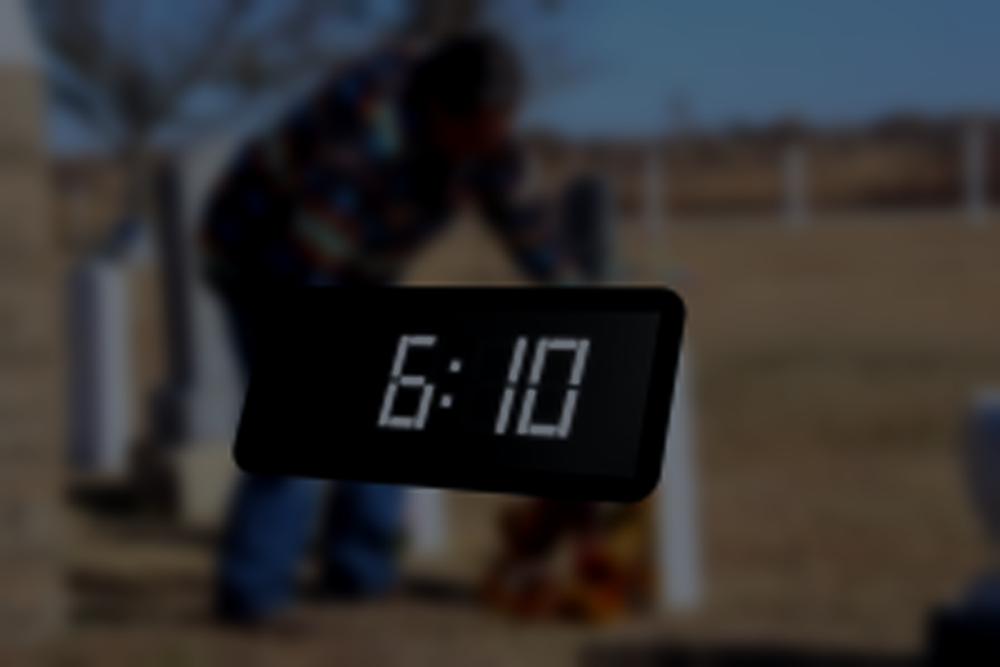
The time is 6:10
